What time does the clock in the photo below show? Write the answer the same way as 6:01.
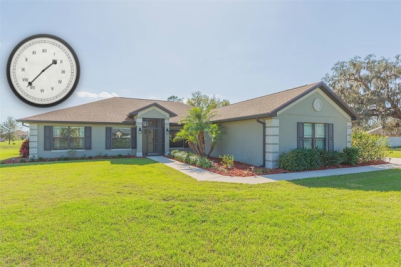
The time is 1:37
